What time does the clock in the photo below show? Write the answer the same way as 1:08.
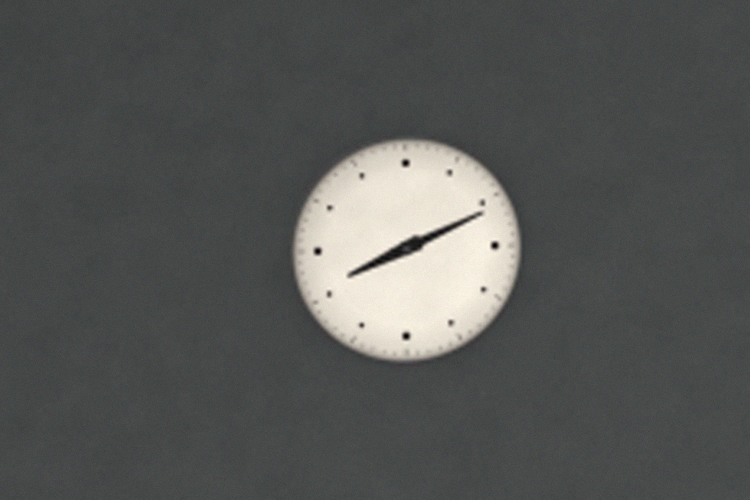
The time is 8:11
